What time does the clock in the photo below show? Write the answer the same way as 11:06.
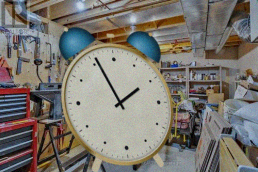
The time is 1:56
